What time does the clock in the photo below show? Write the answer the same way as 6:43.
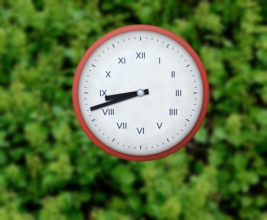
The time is 8:42
